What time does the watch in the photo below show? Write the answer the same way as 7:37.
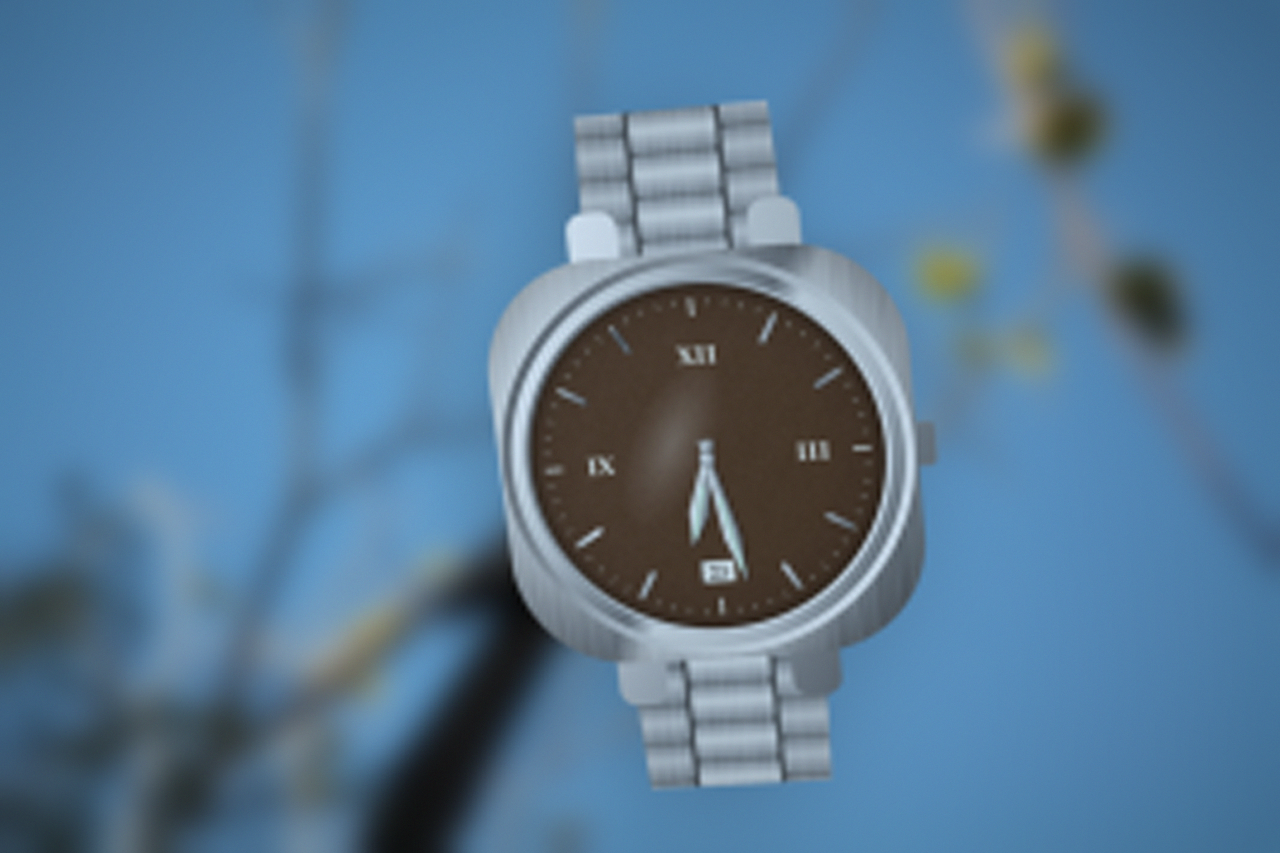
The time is 6:28
